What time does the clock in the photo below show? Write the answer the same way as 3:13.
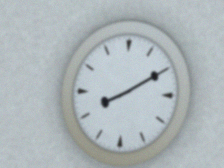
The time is 8:10
